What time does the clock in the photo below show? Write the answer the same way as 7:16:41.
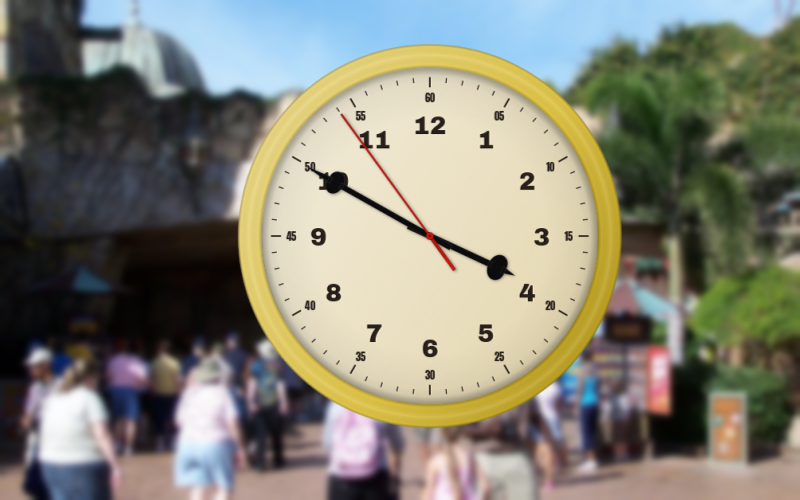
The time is 3:49:54
